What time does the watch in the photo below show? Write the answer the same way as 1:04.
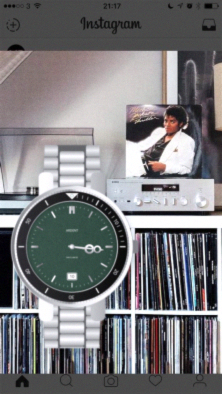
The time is 3:16
